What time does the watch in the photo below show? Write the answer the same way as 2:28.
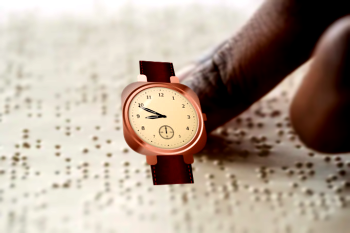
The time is 8:49
